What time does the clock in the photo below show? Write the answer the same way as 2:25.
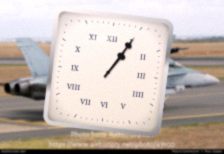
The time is 1:05
